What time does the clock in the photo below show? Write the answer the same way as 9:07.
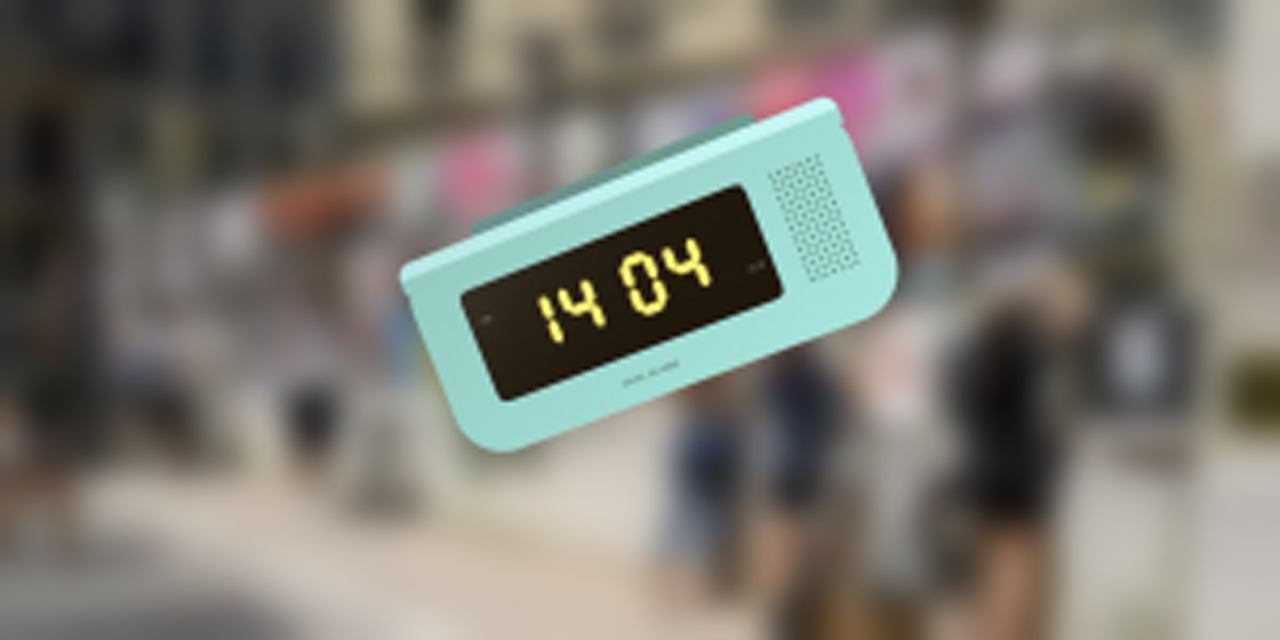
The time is 14:04
